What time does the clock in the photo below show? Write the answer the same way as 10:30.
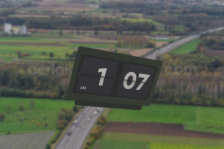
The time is 1:07
